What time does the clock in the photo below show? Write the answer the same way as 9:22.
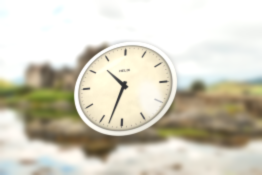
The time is 10:33
